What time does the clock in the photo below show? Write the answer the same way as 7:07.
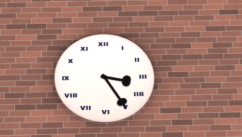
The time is 3:25
